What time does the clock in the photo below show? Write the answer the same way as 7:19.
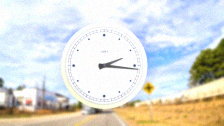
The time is 2:16
